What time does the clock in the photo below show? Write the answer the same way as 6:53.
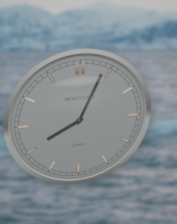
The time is 8:04
